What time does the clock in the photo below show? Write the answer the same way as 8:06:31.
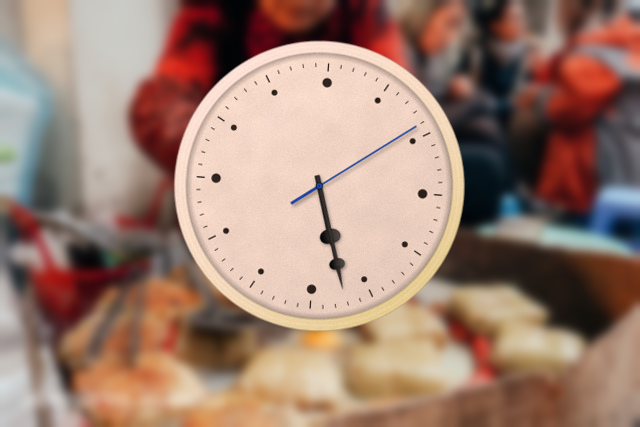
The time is 5:27:09
